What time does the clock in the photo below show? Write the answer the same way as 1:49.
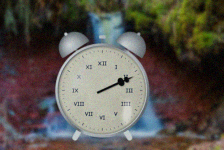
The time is 2:11
